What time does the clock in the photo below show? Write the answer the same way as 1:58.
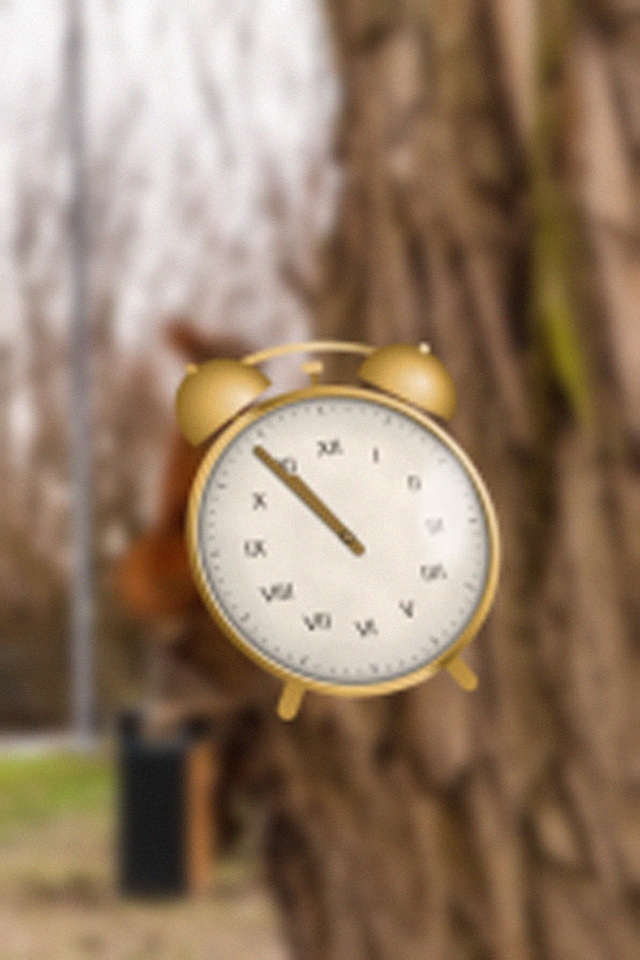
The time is 10:54
